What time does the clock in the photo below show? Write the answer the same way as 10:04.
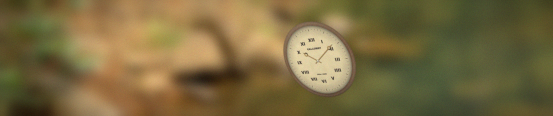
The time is 10:09
